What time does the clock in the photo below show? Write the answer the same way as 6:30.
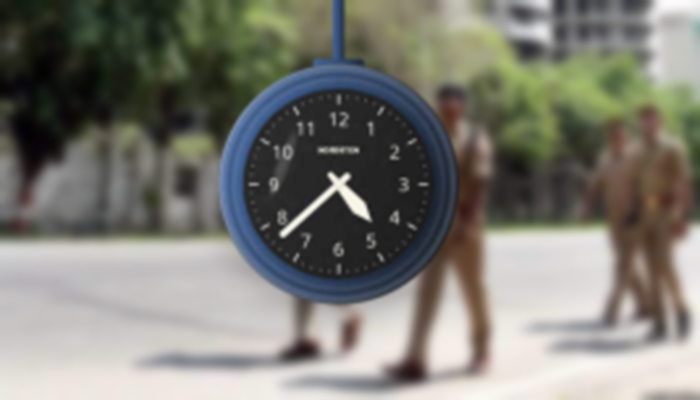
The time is 4:38
